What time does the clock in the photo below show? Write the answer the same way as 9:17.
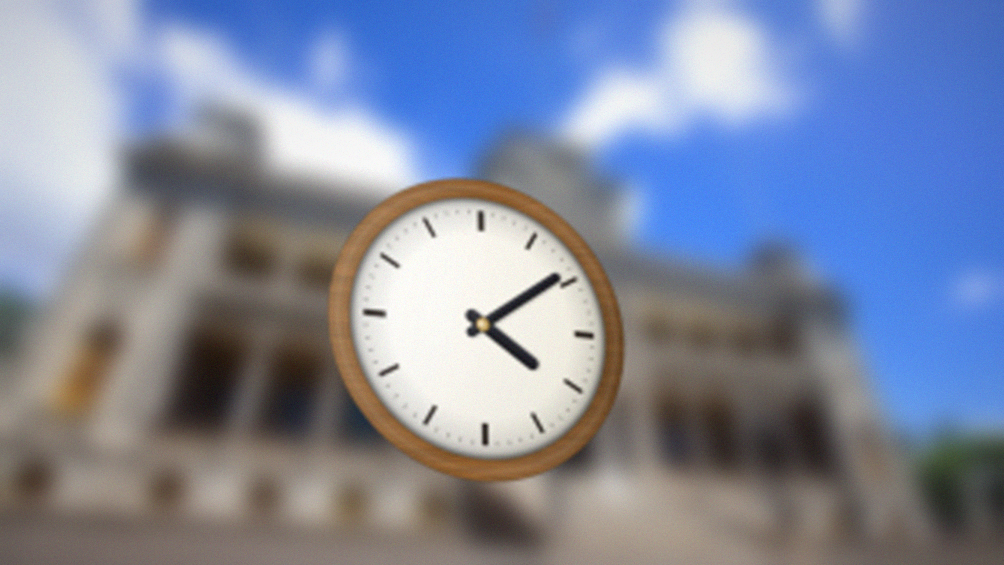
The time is 4:09
